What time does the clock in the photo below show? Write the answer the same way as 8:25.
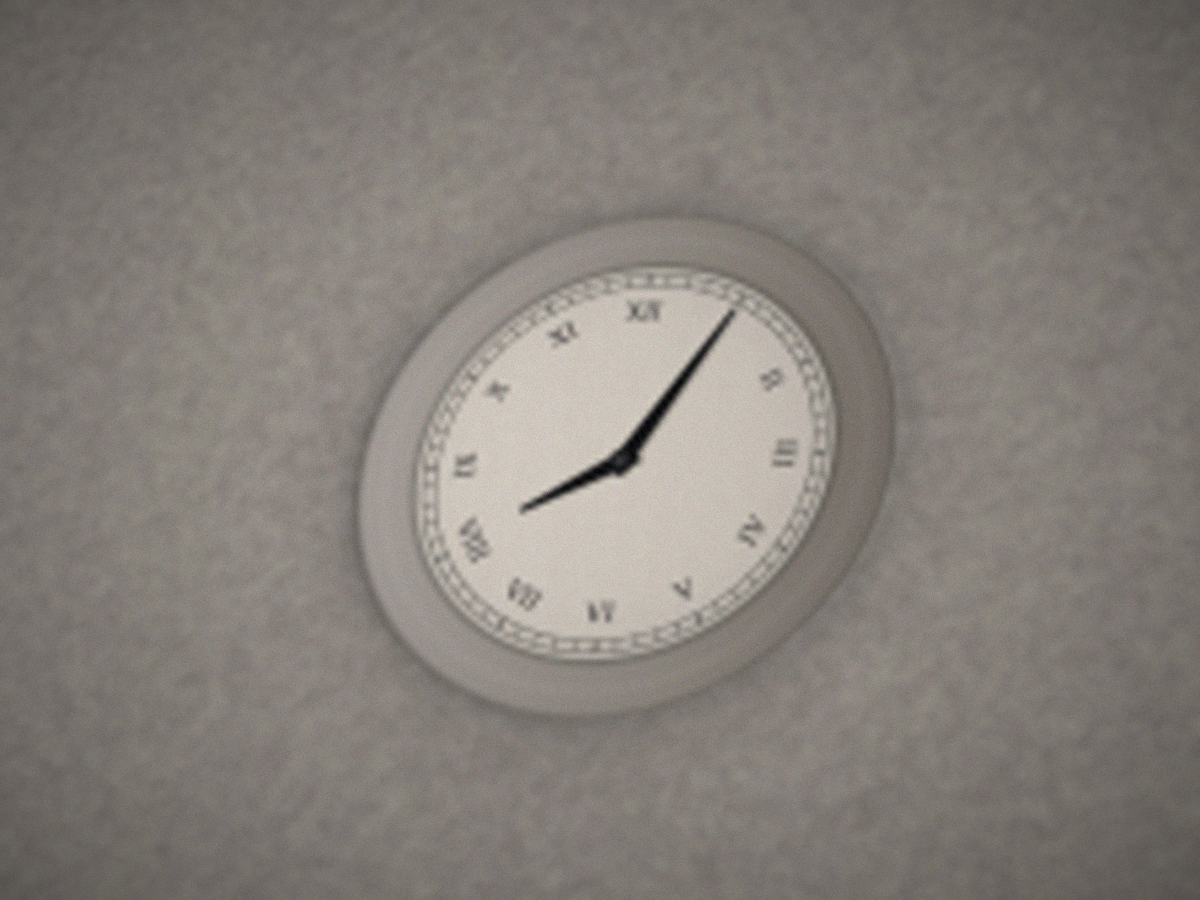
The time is 8:05
